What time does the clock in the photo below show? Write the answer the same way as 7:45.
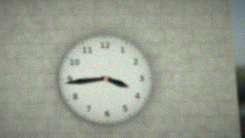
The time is 3:44
